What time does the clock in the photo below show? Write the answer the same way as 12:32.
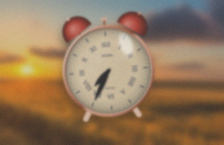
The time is 7:35
